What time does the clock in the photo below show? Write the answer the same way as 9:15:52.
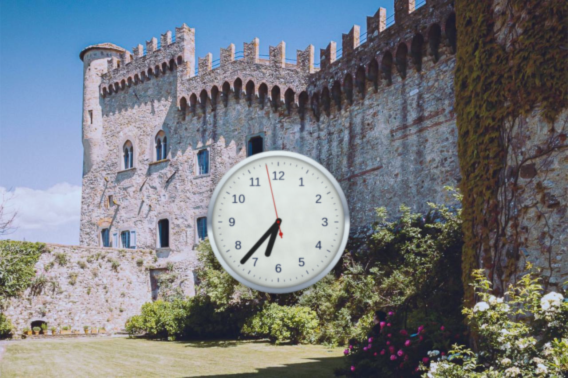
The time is 6:36:58
